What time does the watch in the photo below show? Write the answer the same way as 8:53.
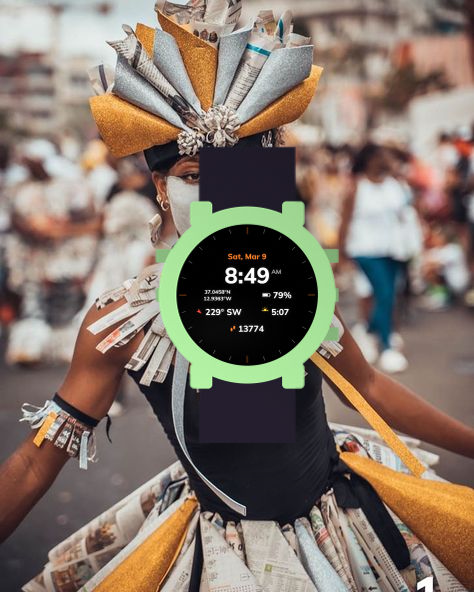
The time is 8:49
